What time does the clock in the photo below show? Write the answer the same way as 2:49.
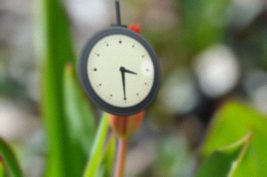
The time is 3:30
